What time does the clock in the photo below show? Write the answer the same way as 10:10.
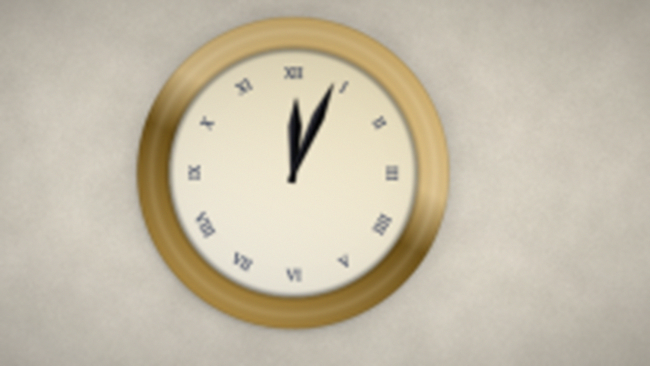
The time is 12:04
